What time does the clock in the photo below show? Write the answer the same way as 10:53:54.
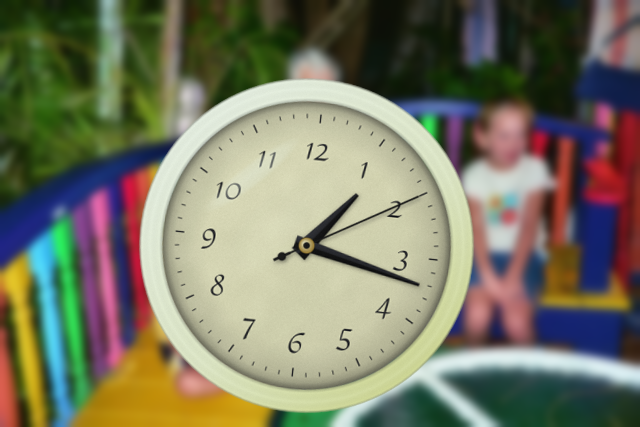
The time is 1:17:10
